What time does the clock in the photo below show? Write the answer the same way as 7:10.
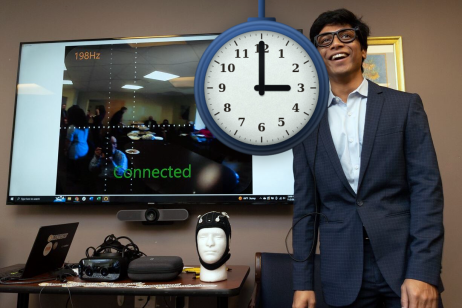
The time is 3:00
